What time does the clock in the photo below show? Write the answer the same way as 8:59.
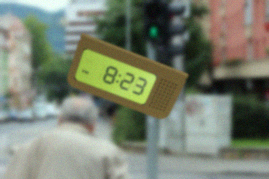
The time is 8:23
